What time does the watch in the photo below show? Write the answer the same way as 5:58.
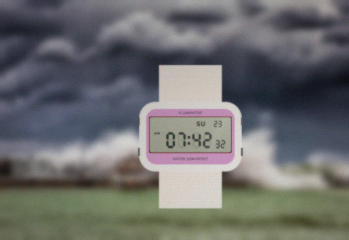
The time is 7:42
